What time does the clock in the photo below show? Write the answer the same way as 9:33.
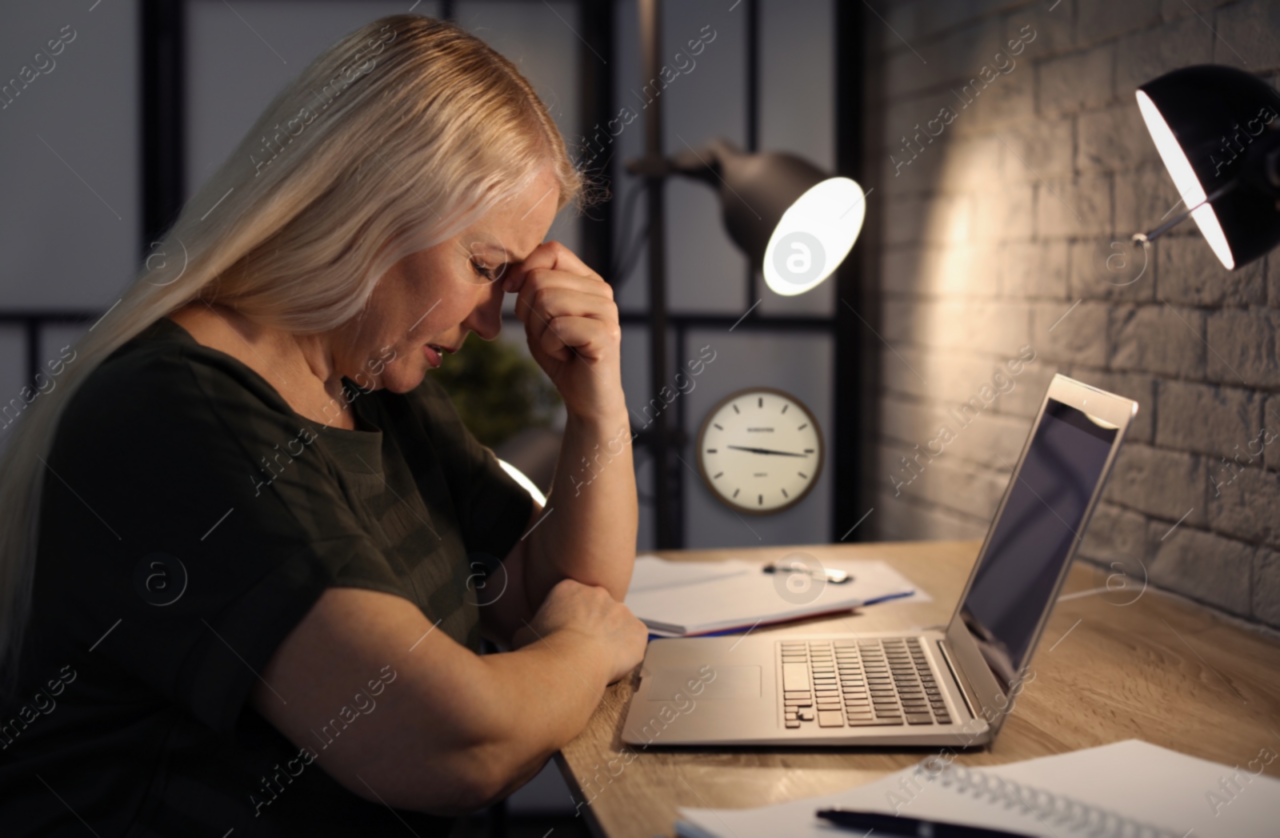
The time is 9:16
